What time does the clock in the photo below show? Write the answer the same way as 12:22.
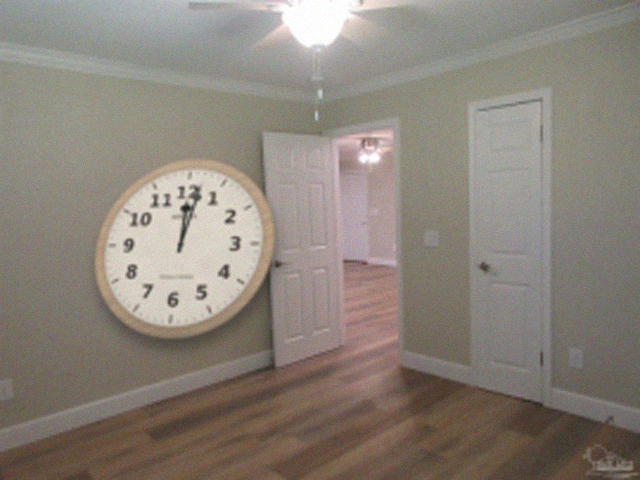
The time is 12:02
